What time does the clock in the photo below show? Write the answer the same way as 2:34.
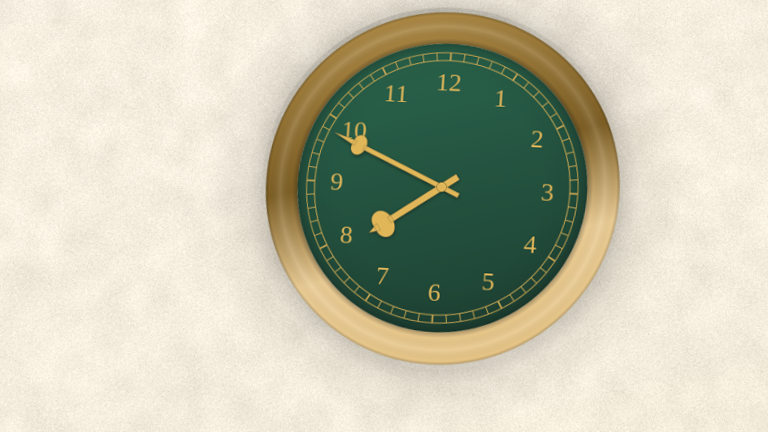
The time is 7:49
